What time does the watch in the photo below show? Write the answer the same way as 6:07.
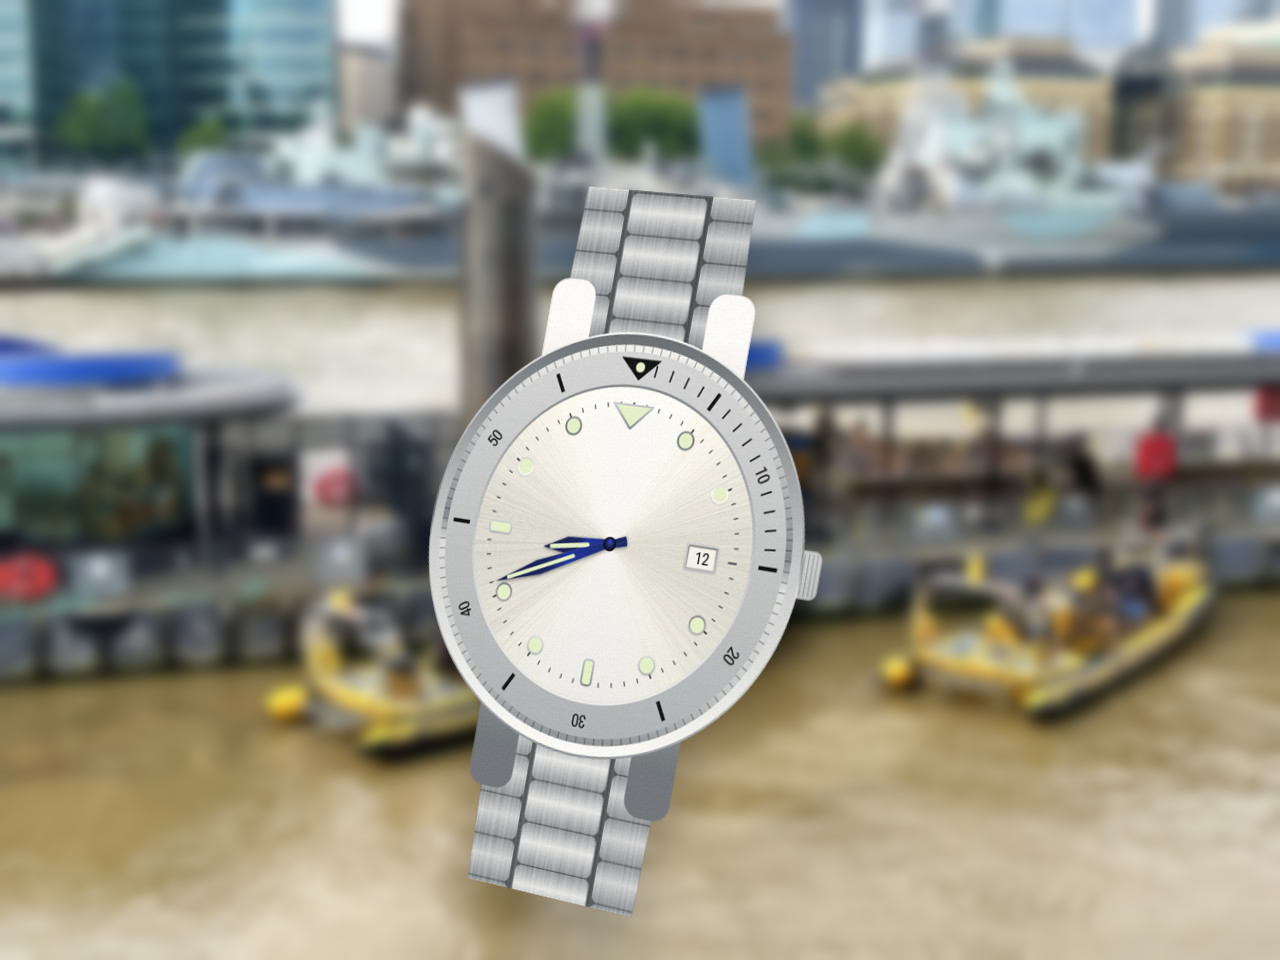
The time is 8:41
